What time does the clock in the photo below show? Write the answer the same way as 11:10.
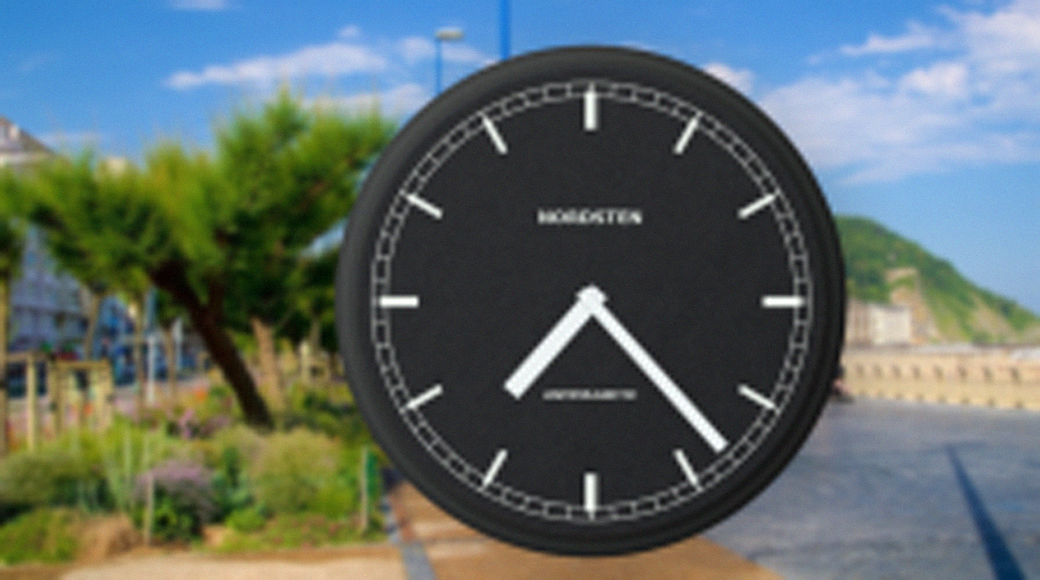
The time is 7:23
